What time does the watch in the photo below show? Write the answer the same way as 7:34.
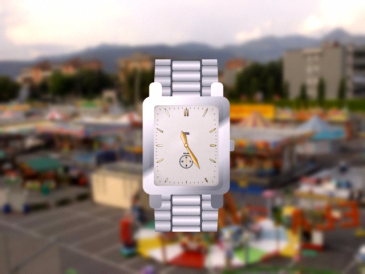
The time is 11:25
